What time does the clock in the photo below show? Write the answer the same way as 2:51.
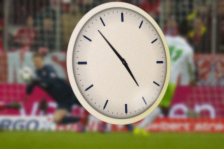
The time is 4:53
